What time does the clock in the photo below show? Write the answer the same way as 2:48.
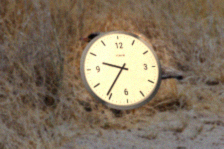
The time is 9:36
